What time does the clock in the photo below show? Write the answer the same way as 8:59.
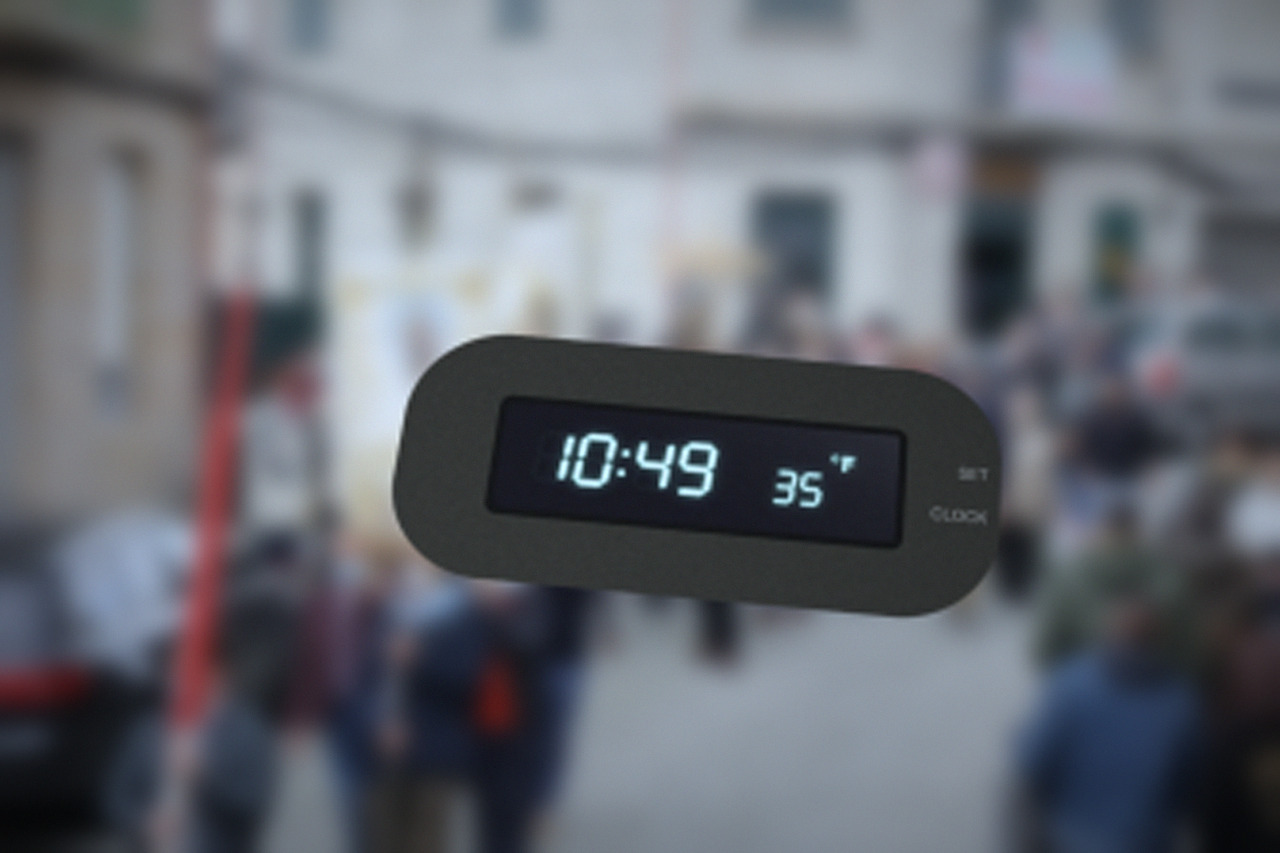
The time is 10:49
